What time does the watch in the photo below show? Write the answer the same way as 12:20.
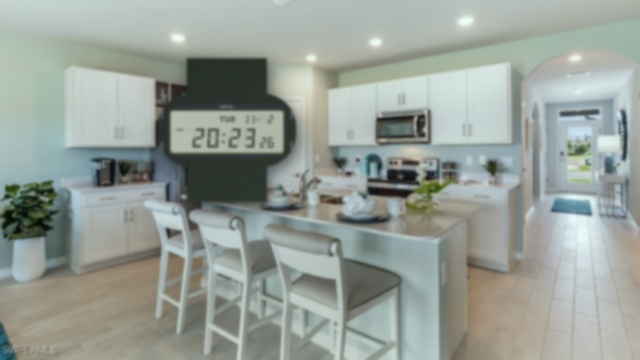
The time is 20:23
